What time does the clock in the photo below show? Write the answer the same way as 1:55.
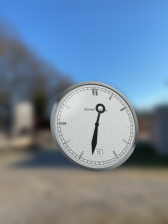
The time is 12:32
